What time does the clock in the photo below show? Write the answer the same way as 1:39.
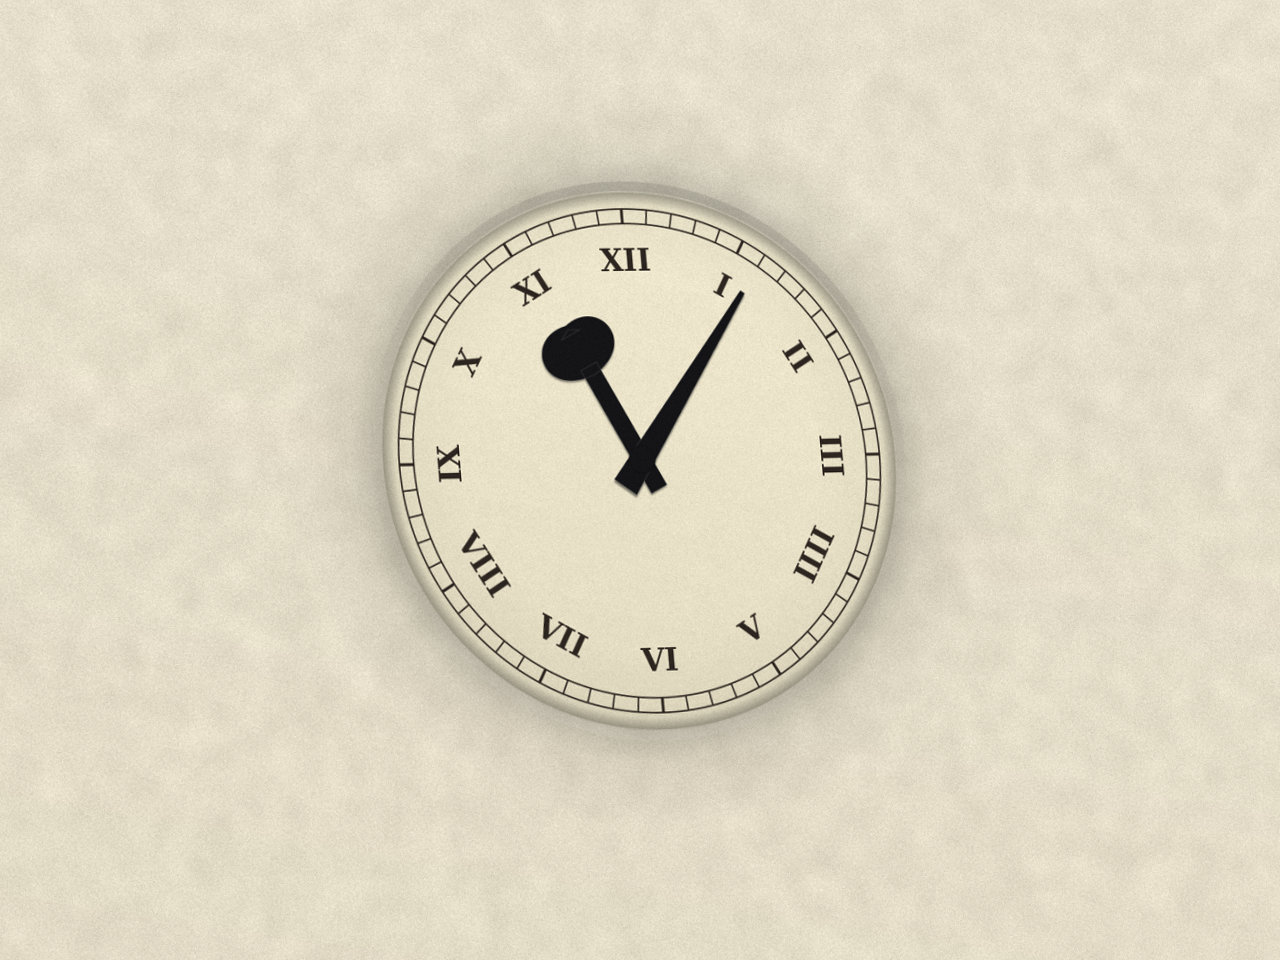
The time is 11:06
